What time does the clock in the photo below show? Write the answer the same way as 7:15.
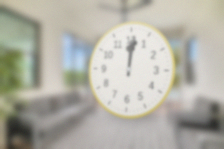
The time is 12:01
